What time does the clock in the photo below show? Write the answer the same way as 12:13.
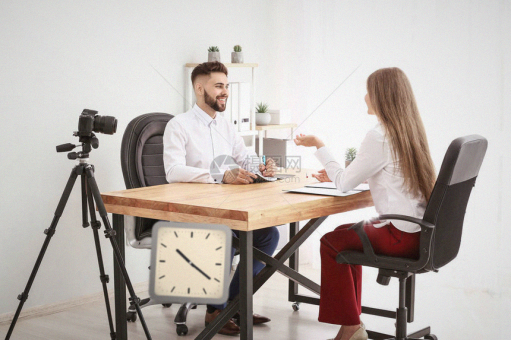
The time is 10:21
